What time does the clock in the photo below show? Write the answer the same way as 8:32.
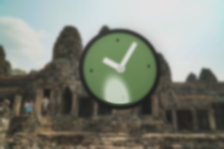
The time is 10:06
